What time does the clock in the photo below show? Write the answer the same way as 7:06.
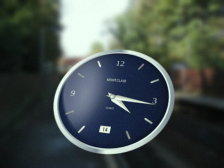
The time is 4:16
